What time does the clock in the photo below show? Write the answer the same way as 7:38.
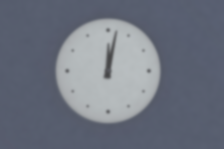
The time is 12:02
